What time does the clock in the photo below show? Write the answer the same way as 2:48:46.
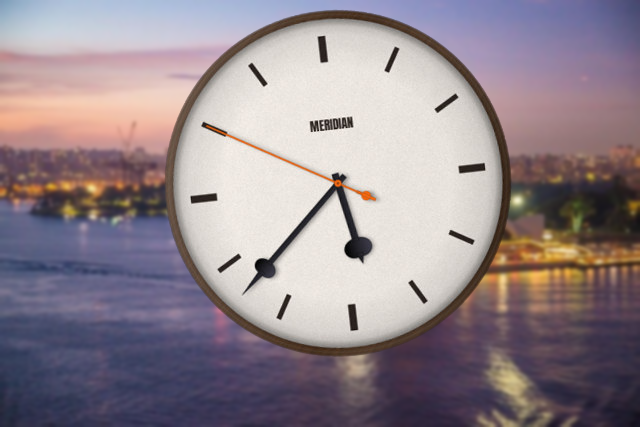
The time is 5:37:50
